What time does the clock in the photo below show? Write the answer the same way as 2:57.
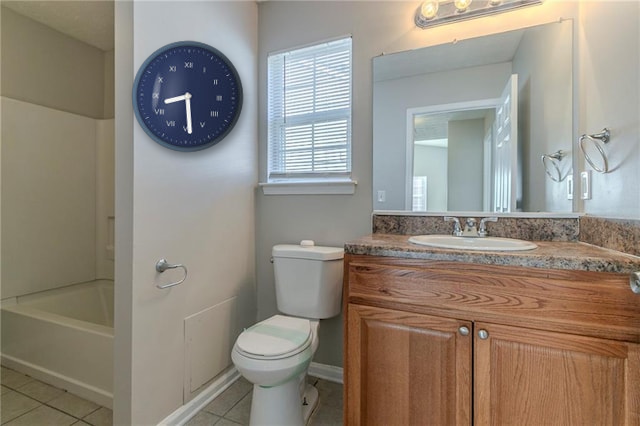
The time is 8:29
